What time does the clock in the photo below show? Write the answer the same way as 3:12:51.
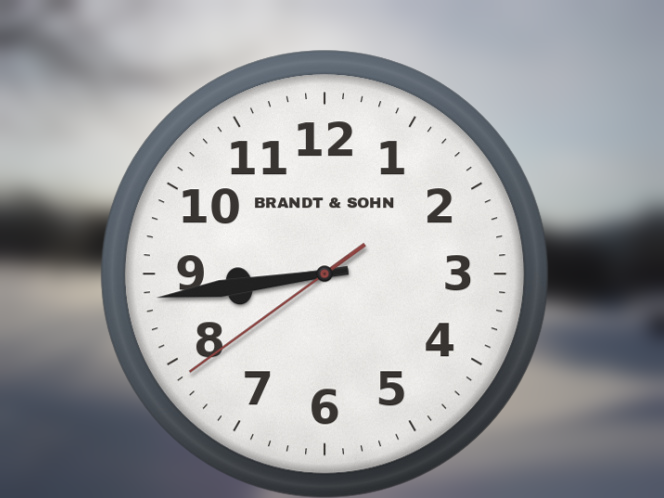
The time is 8:43:39
